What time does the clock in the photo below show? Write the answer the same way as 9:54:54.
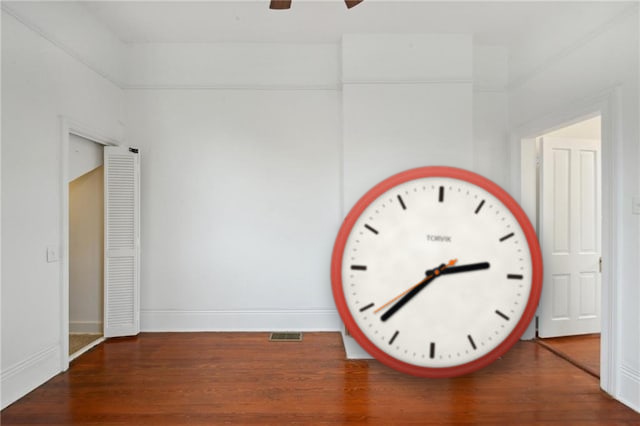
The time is 2:37:39
